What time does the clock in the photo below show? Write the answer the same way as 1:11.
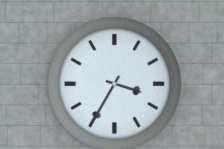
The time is 3:35
